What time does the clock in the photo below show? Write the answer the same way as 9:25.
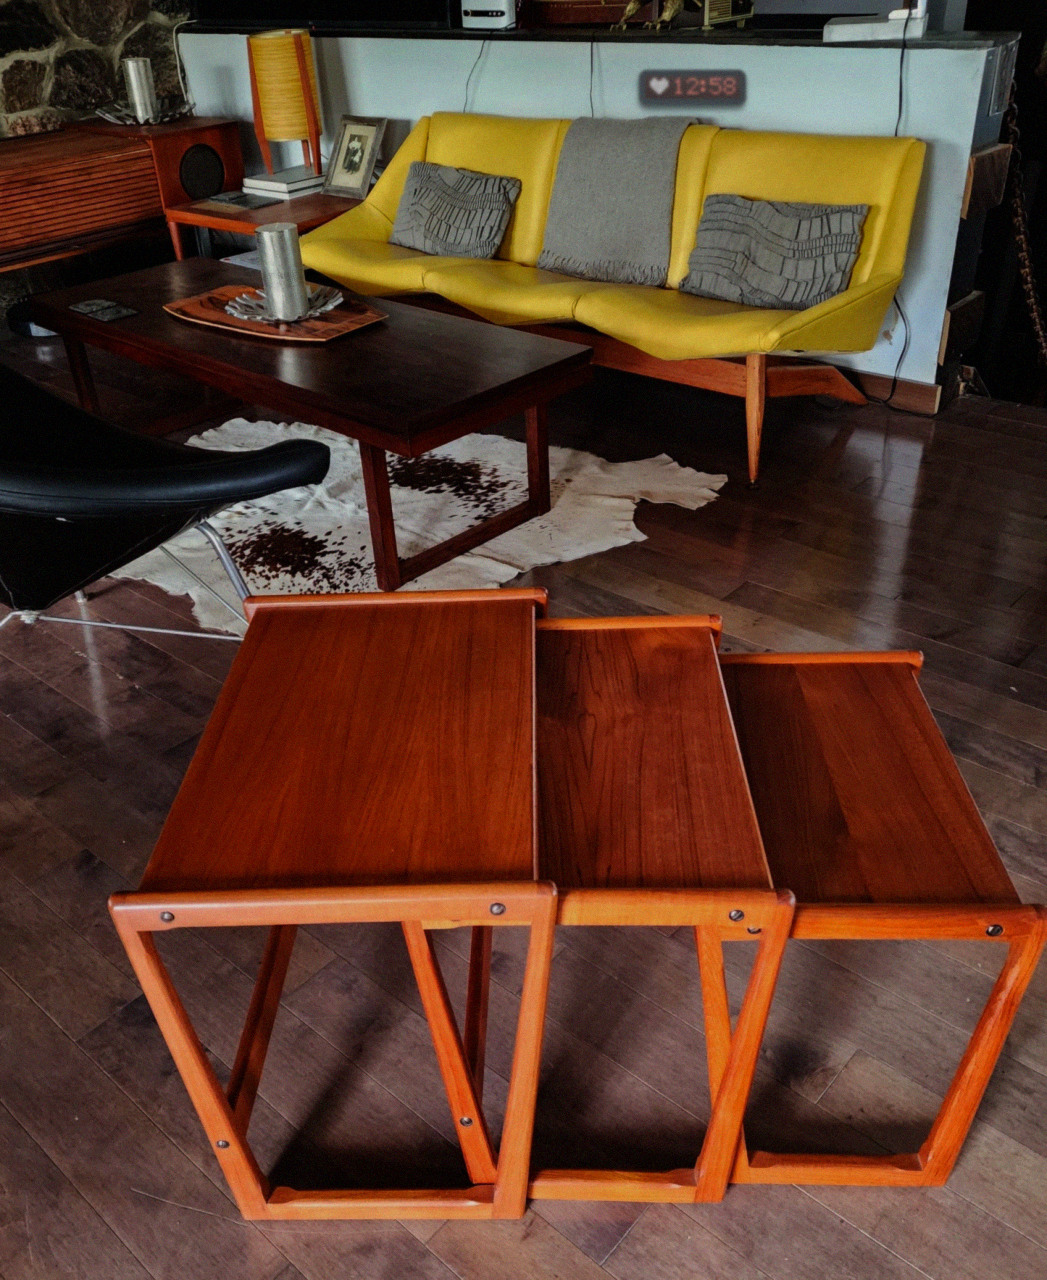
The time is 12:58
